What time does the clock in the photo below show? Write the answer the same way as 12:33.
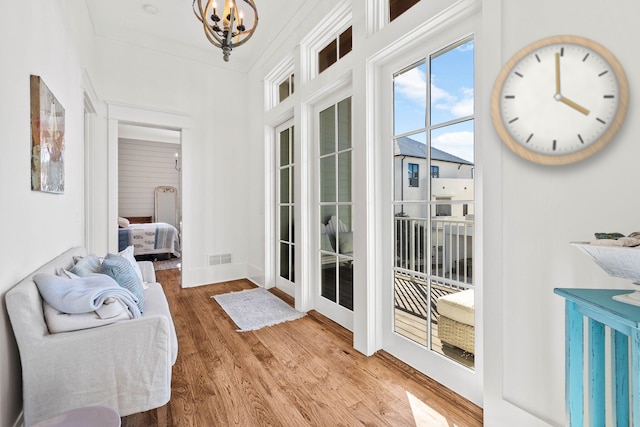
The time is 3:59
